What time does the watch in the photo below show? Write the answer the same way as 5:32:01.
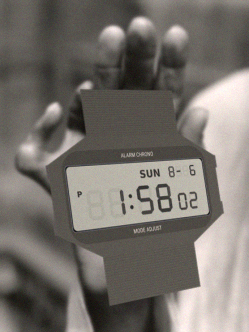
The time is 1:58:02
